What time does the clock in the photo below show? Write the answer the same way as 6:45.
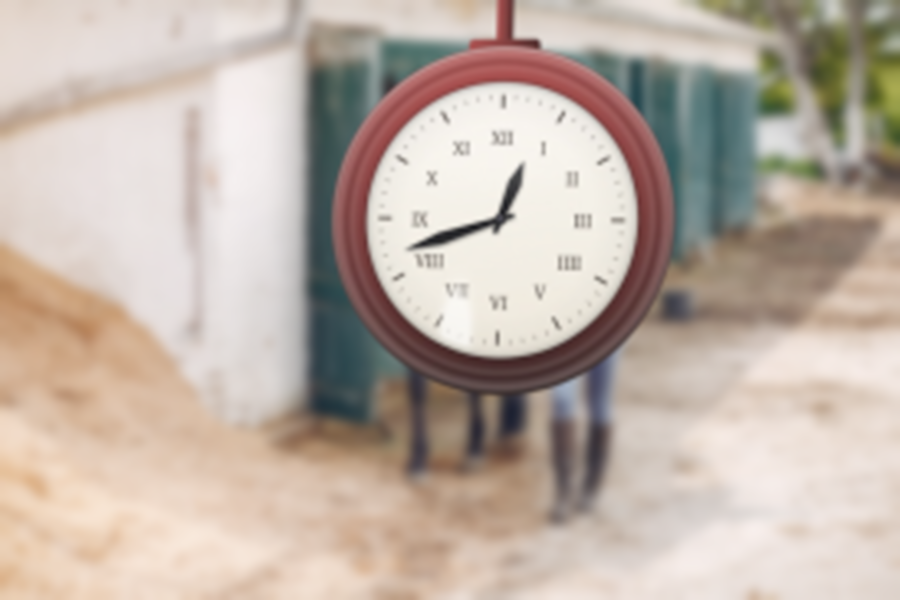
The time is 12:42
